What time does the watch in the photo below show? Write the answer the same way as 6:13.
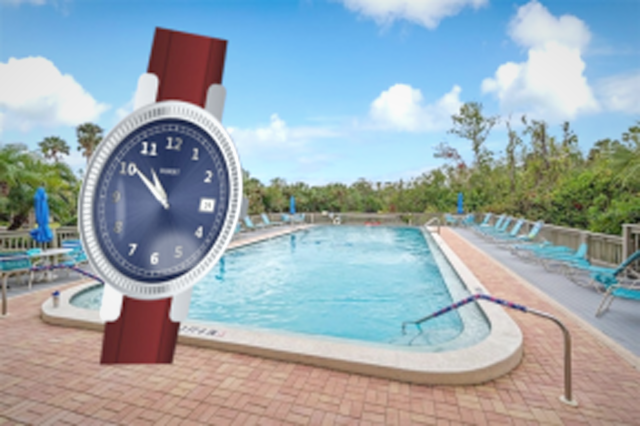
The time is 10:51
